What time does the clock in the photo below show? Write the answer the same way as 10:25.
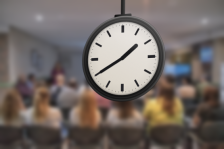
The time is 1:40
